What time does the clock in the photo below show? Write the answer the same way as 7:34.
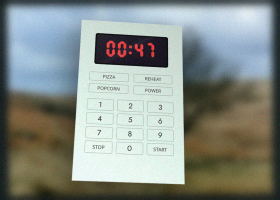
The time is 0:47
